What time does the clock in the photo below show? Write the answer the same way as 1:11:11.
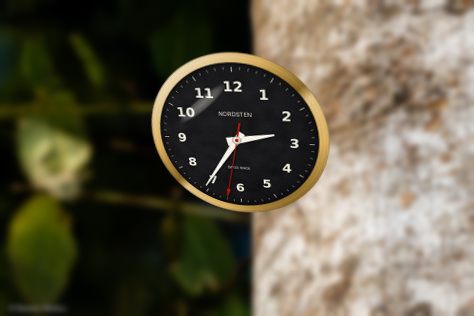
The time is 2:35:32
